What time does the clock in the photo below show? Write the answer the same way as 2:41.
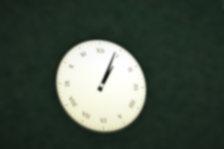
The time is 1:04
